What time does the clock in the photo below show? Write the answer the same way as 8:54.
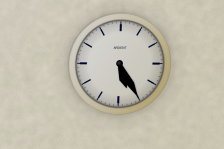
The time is 5:25
